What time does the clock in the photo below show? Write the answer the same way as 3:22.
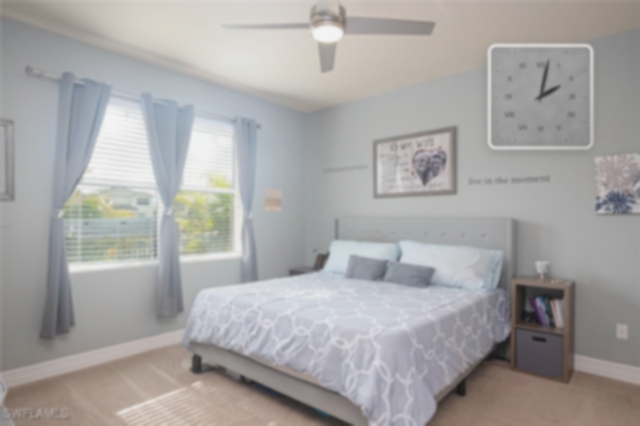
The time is 2:02
